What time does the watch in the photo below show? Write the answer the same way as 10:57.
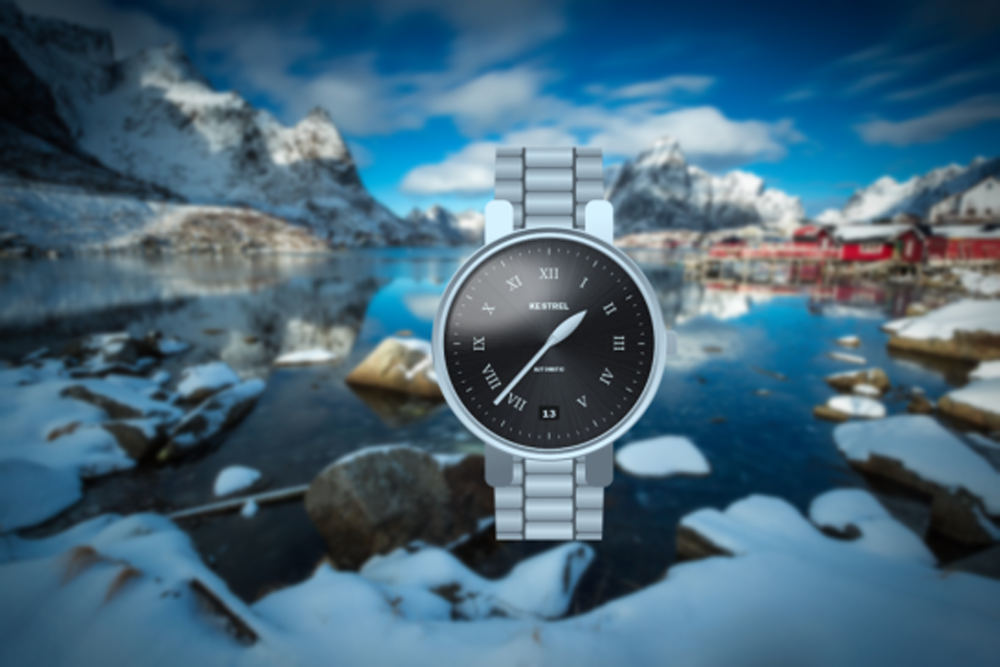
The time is 1:37
